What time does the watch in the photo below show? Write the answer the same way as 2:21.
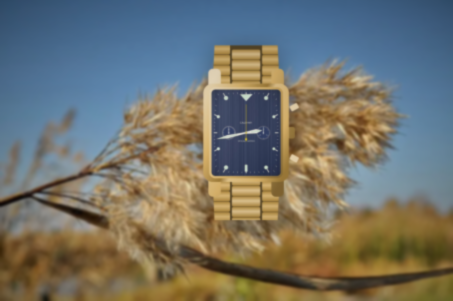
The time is 2:43
